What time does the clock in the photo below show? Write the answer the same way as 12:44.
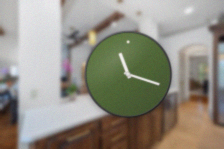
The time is 11:18
